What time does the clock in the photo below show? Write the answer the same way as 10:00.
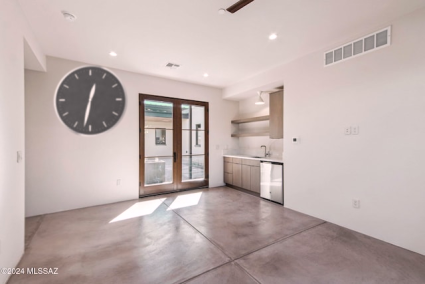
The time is 12:32
